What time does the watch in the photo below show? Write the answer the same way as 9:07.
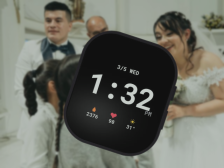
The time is 1:32
